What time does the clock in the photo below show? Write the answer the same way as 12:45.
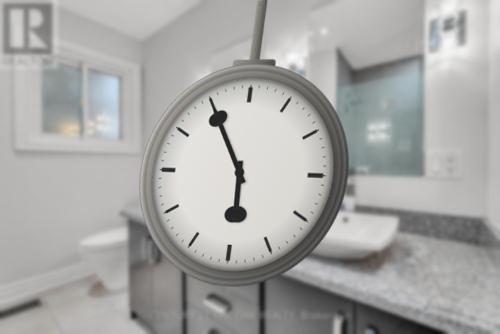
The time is 5:55
